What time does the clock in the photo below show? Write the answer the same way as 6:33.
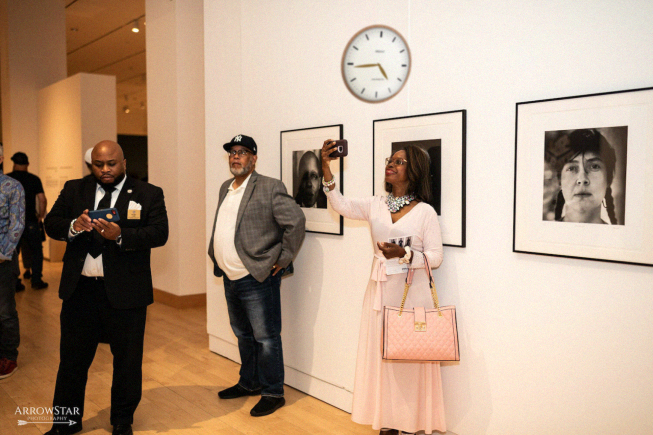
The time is 4:44
